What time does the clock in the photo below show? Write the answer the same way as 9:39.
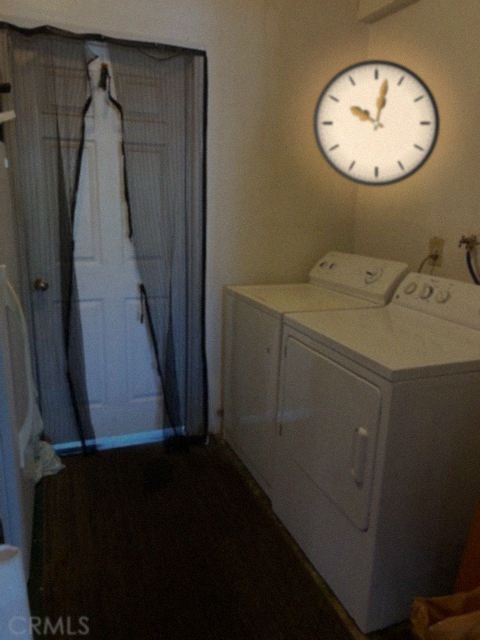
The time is 10:02
